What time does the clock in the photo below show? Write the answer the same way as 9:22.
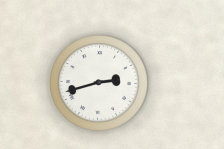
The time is 2:42
